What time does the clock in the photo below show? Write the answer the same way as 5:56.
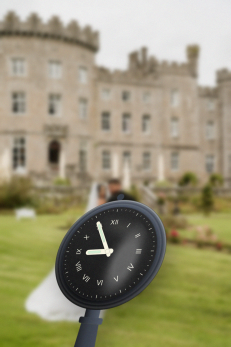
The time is 8:55
